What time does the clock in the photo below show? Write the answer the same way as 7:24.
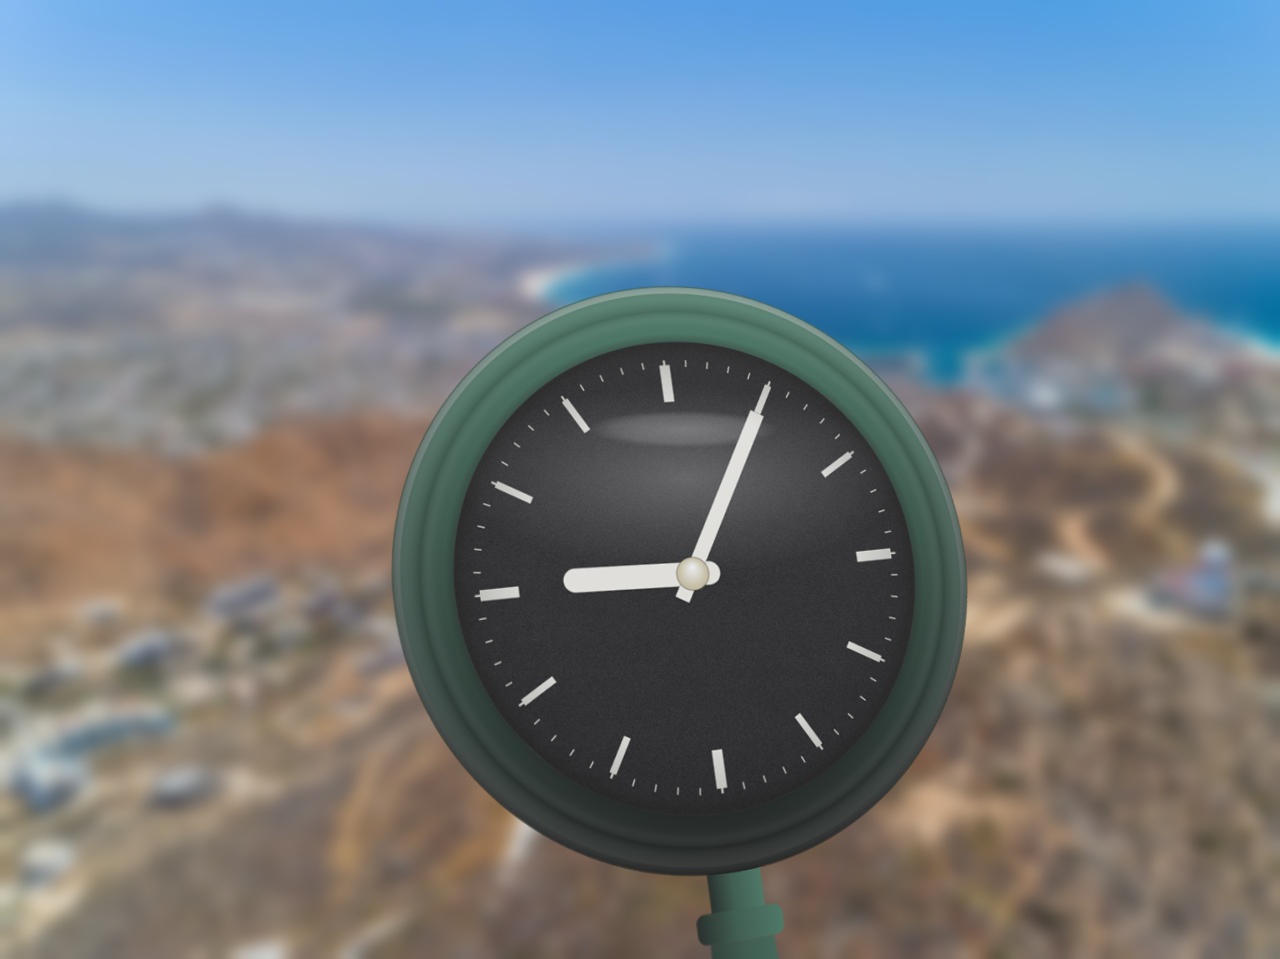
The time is 9:05
